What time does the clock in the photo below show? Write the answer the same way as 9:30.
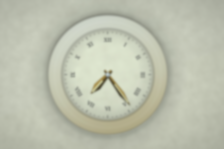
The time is 7:24
